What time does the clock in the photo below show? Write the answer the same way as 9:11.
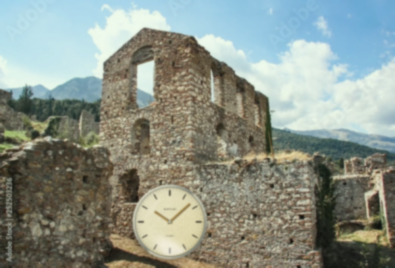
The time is 10:08
